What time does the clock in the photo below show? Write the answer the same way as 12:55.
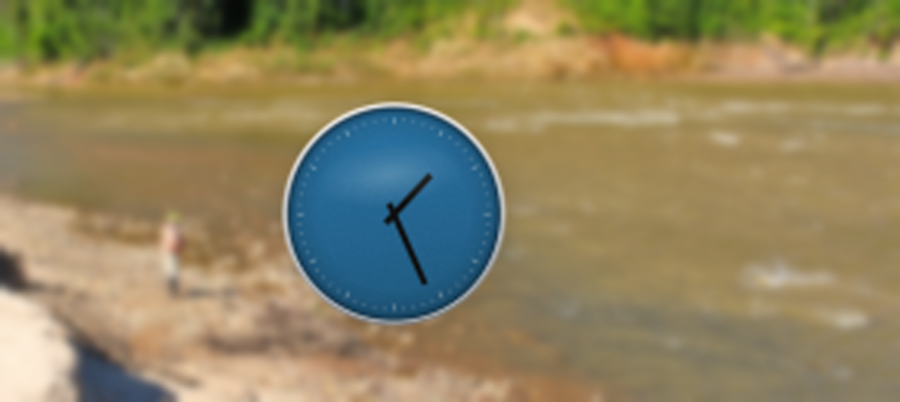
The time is 1:26
